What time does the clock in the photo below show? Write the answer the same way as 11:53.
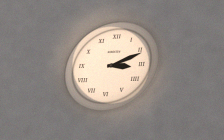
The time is 3:11
